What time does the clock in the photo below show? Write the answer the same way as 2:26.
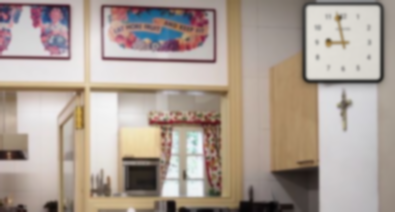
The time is 8:58
